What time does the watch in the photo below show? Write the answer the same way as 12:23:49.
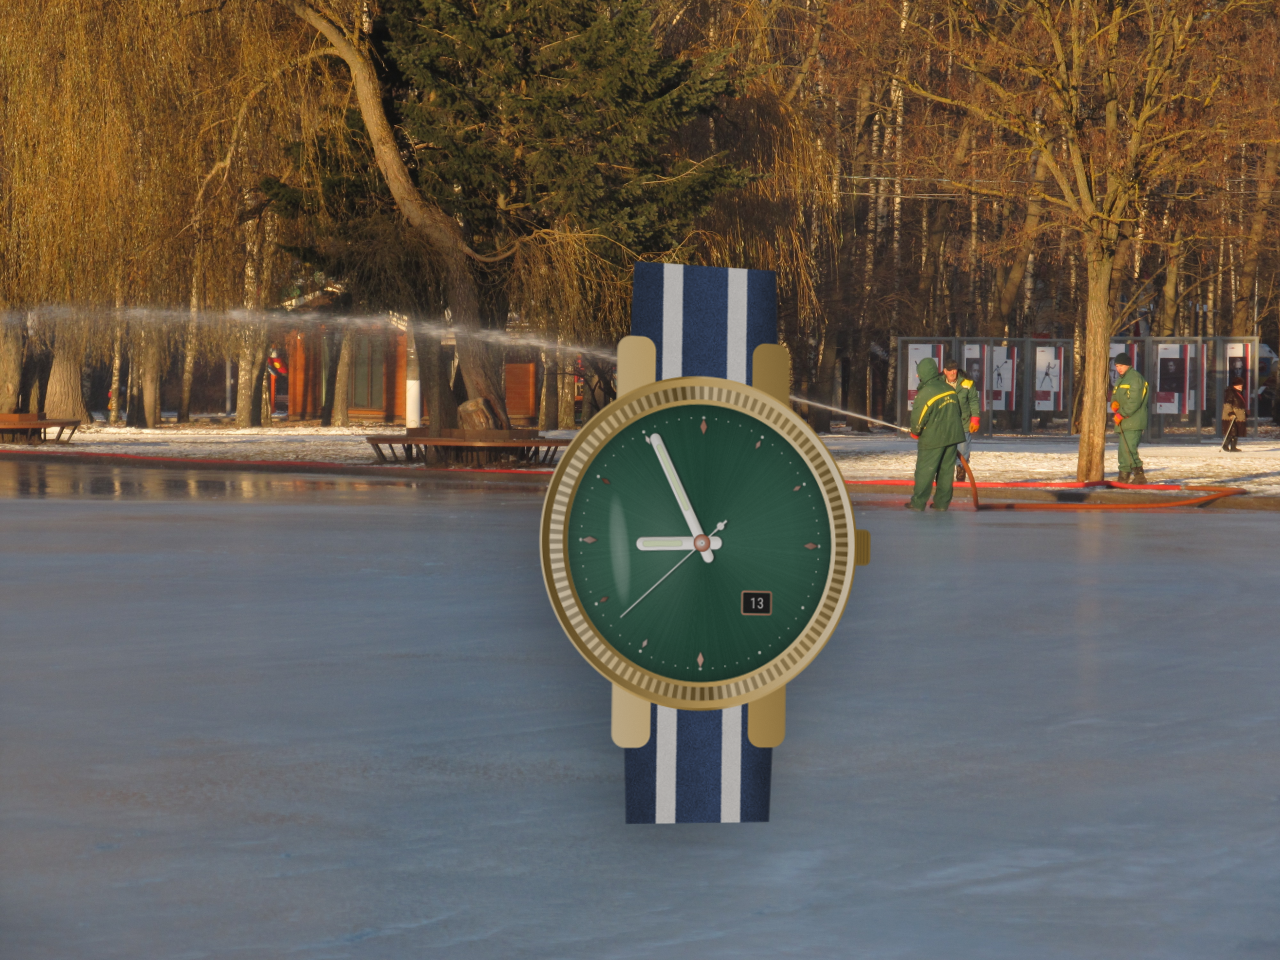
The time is 8:55:38
